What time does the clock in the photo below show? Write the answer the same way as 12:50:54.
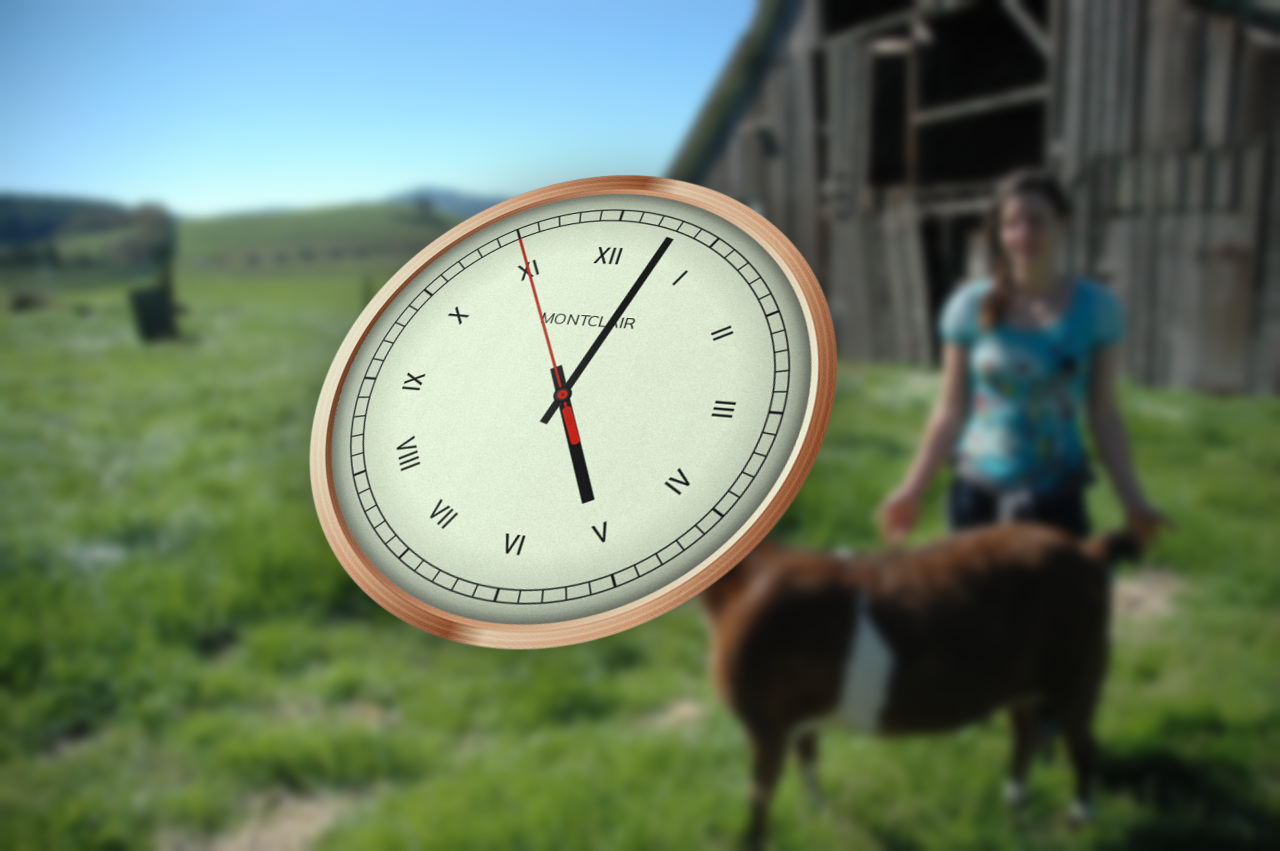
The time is 5:02:55
